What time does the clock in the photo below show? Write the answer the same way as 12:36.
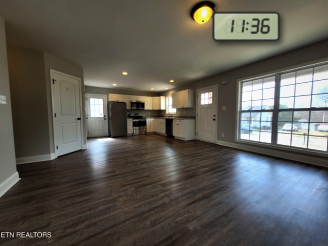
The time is 11:36
